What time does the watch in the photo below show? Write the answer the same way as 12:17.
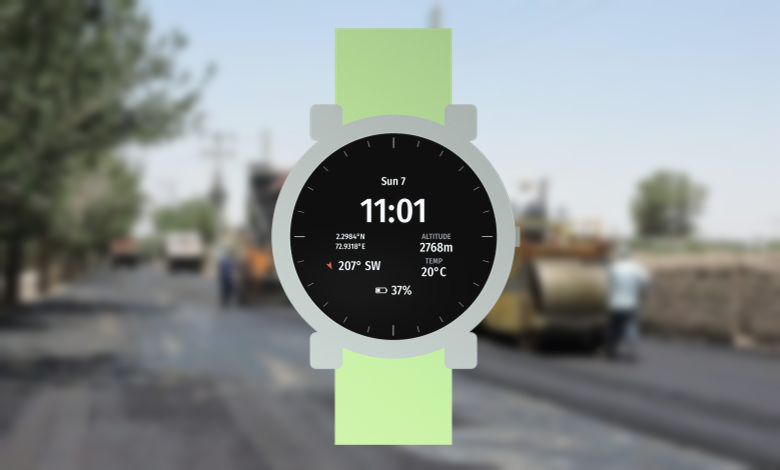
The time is 11:01
